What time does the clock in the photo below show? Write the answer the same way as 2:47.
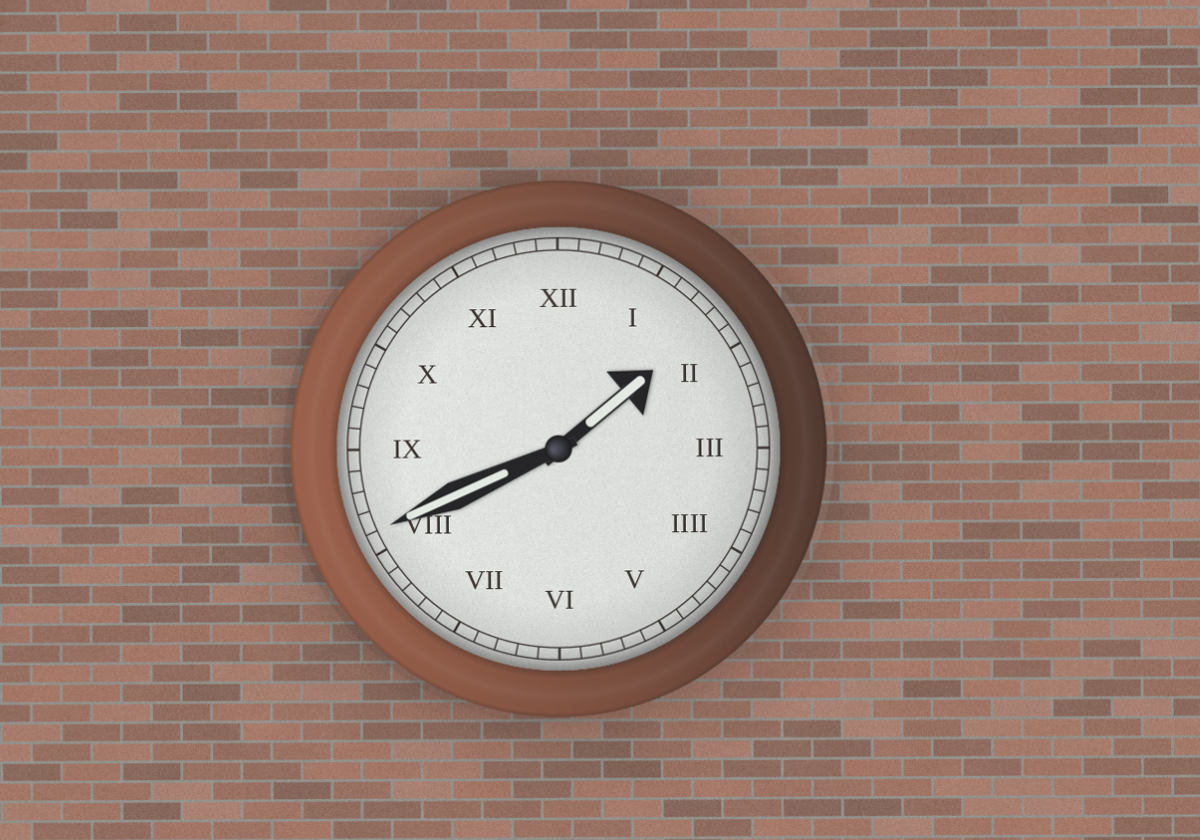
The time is 1:41
